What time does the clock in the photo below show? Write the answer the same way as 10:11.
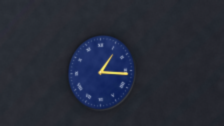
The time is 1:16
